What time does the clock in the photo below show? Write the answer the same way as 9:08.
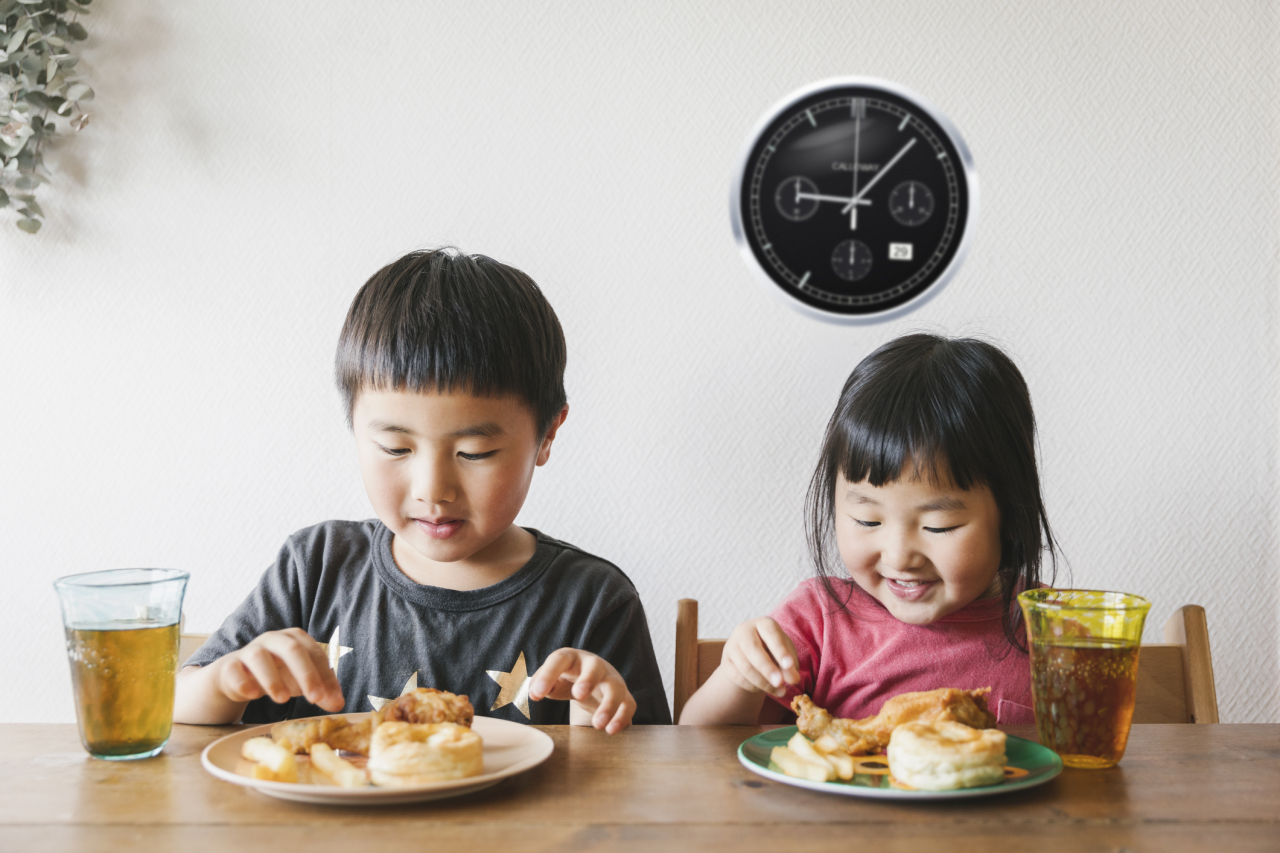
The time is 9:07
